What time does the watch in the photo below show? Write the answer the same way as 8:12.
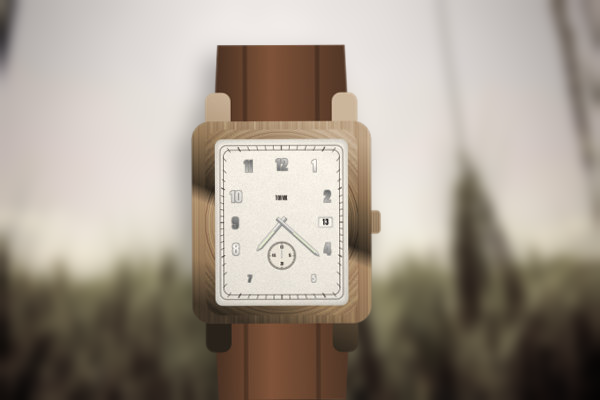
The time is 7:22
